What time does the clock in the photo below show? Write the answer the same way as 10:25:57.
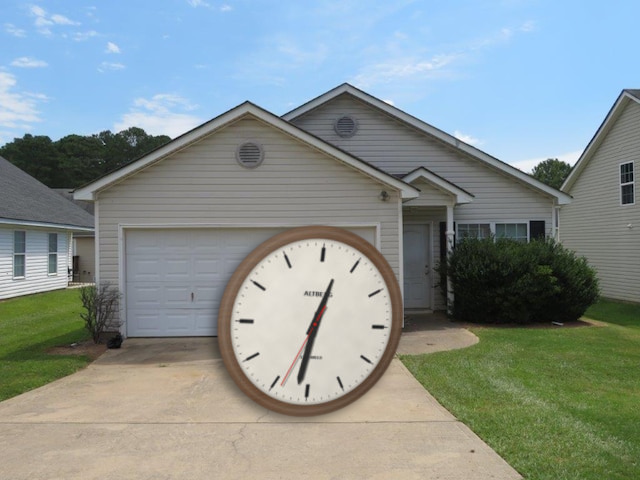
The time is 12:31:34
